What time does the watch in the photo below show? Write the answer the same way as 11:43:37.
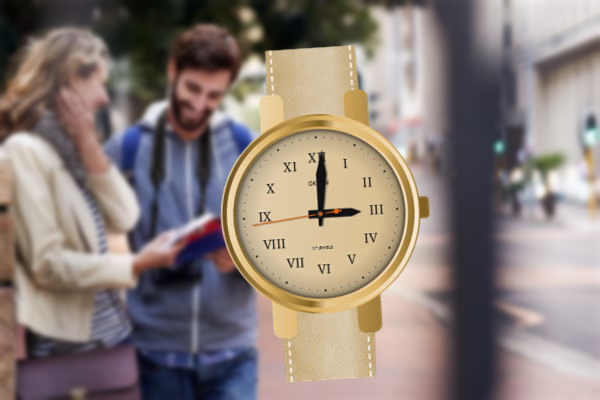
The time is 3:00:44
